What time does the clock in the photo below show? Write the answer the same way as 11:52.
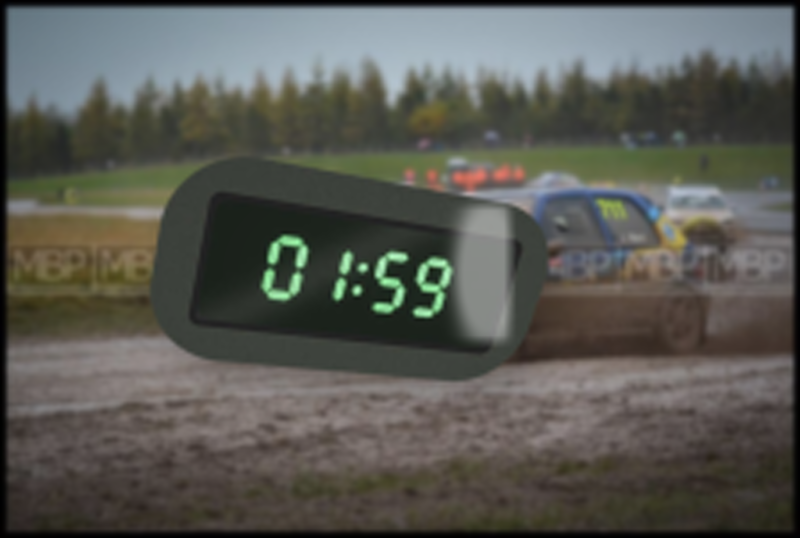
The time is 1:59
